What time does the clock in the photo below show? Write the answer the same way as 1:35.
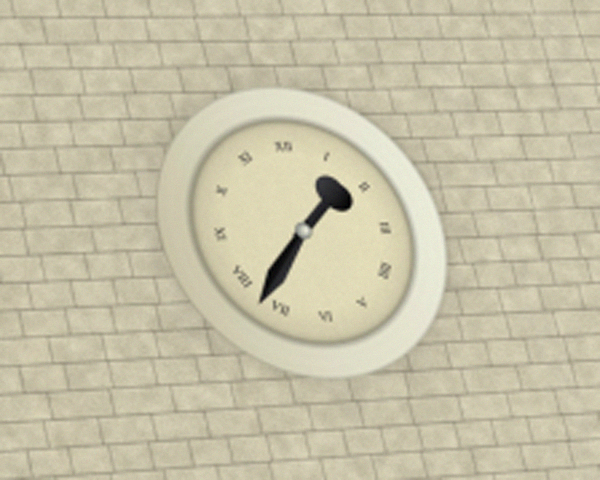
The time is 1:37
